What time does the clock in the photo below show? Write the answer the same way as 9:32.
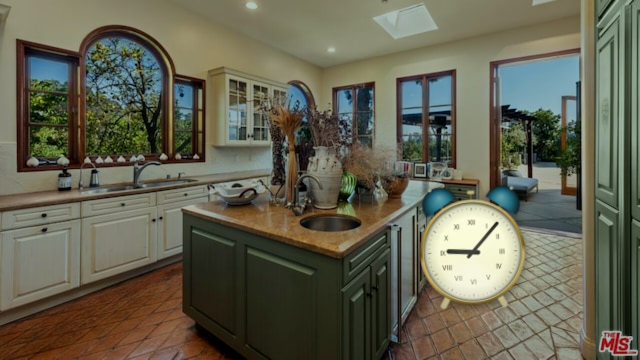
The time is 9:07
